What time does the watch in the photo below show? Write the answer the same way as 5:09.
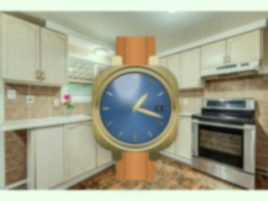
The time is 1:18
